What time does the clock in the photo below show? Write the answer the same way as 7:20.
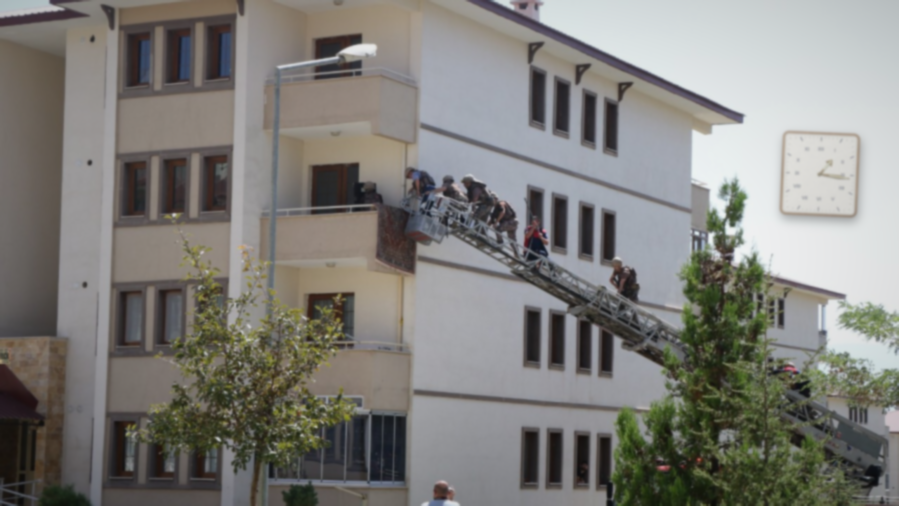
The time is 1:16
